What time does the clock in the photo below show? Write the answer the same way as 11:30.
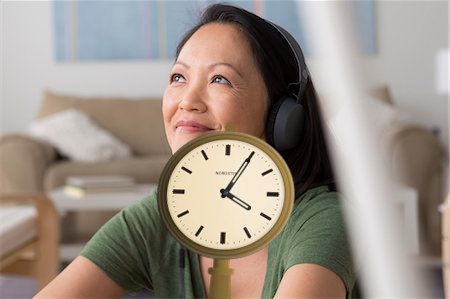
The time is 4:05
